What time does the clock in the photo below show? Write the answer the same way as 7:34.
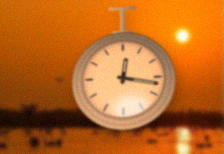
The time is 12:17
